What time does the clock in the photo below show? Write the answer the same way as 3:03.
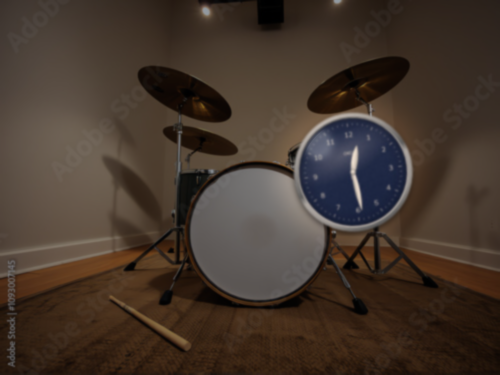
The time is 12:29
